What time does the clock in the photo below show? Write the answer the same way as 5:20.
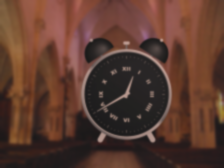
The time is 12:40
